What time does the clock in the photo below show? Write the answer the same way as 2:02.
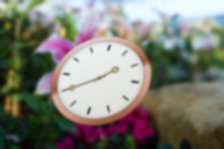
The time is 1:40
